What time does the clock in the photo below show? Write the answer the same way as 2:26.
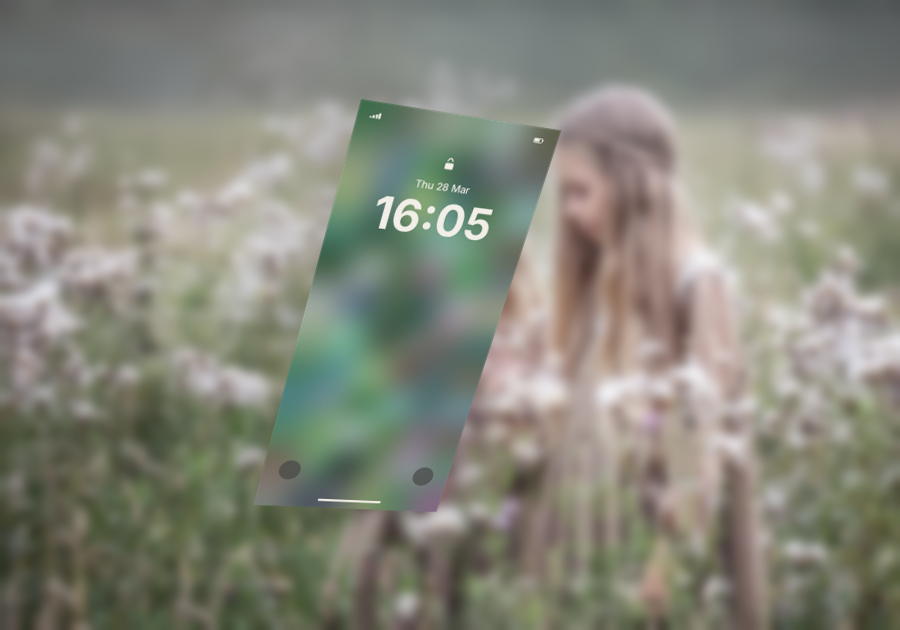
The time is 16:05
